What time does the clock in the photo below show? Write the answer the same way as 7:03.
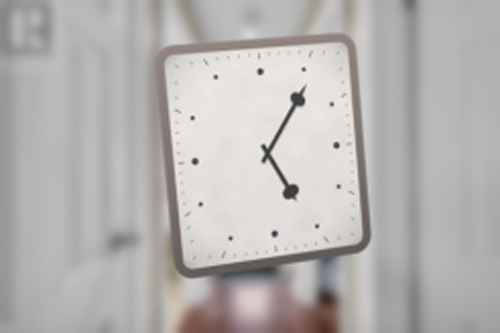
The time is 5:06
